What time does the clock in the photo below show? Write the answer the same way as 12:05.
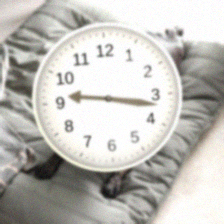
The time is 9:17
